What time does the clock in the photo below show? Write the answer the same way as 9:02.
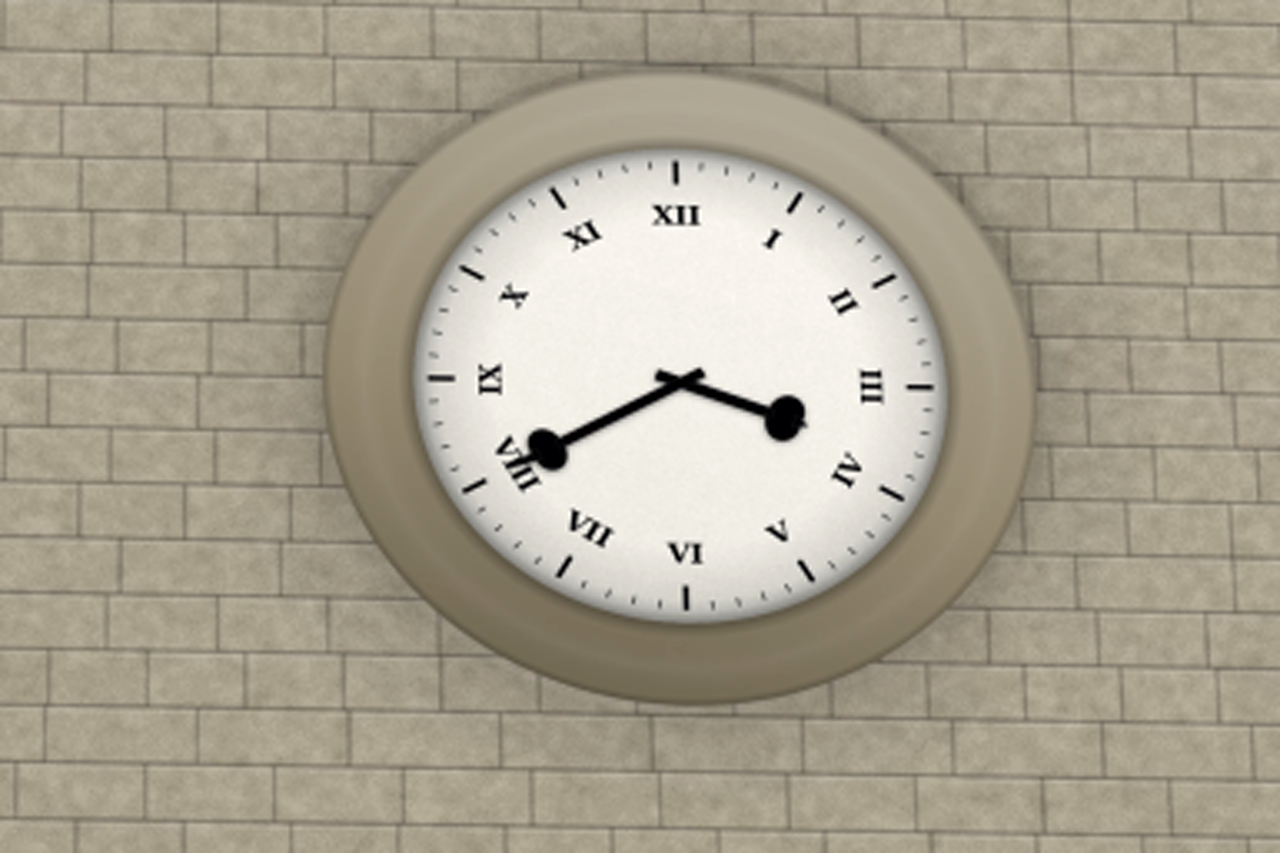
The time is 3:40
